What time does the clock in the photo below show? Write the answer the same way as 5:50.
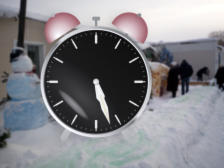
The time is 5:27
